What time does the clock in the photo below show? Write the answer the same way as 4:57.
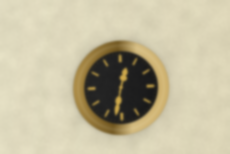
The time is 12:32
